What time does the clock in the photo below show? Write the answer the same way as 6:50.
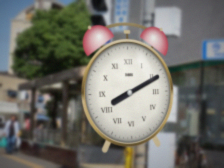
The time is 8:11
